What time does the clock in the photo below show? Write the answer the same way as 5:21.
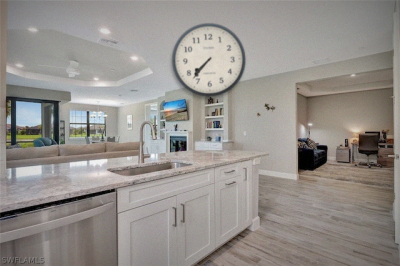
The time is 7:37
